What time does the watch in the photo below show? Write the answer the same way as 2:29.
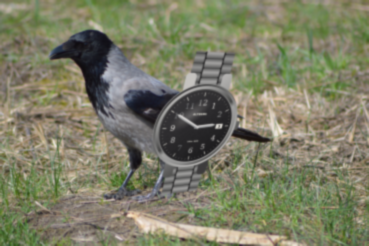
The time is 2:50
